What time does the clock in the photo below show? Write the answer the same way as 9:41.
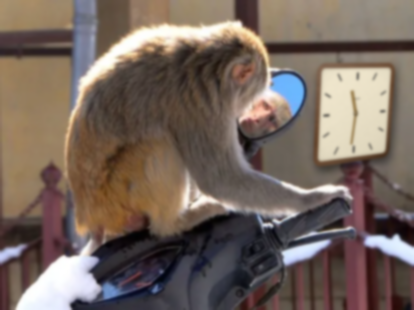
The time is 11:31
